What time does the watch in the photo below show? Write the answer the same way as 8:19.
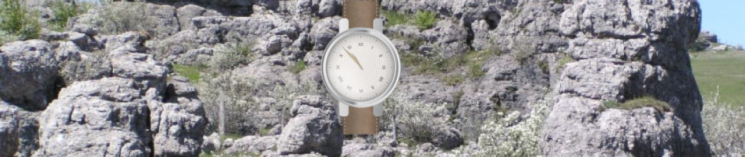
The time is 10:53
